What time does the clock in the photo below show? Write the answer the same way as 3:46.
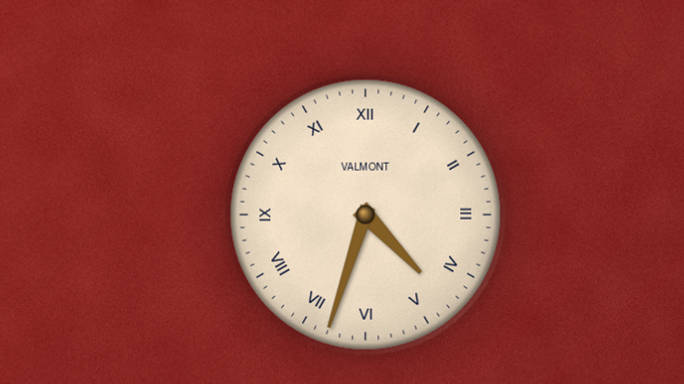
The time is 4:33
